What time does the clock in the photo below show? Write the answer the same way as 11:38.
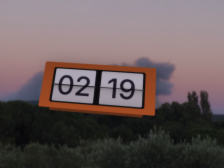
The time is 2:19
